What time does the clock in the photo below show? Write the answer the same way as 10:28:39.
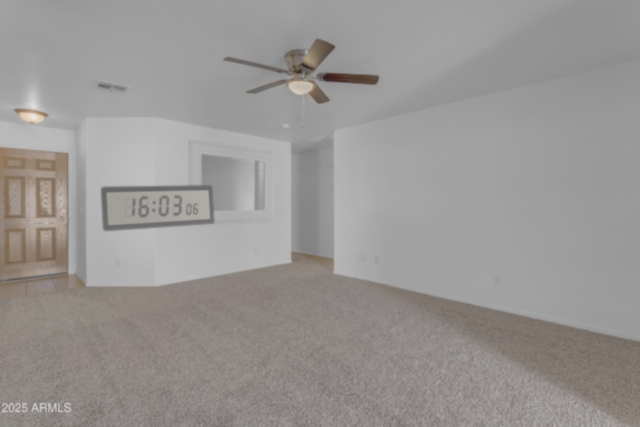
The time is 16:03:06
